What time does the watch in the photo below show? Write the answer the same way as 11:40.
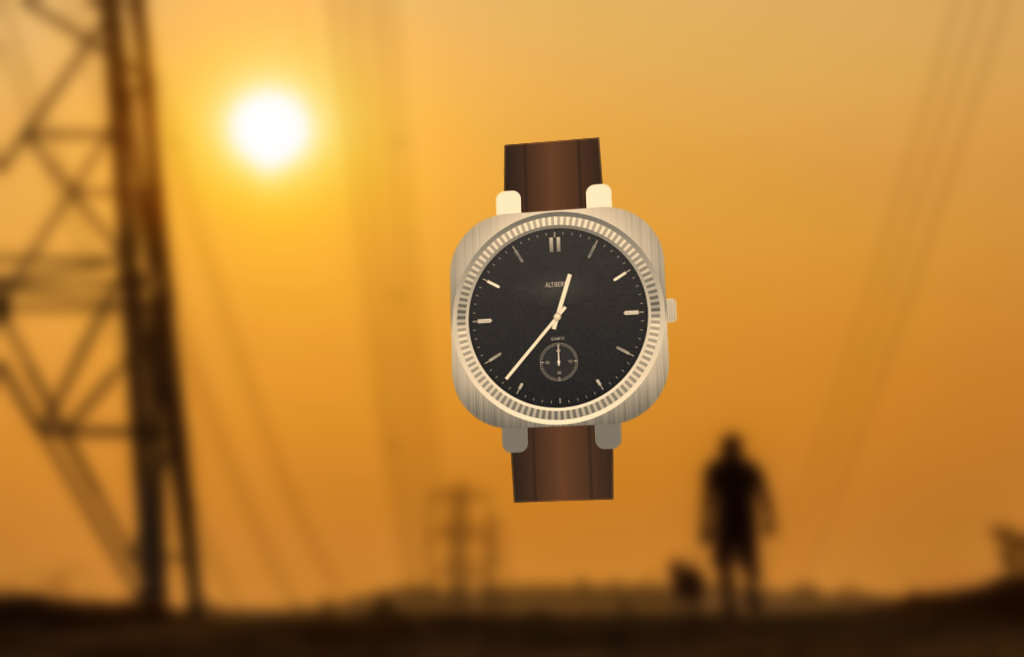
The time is 12:37
